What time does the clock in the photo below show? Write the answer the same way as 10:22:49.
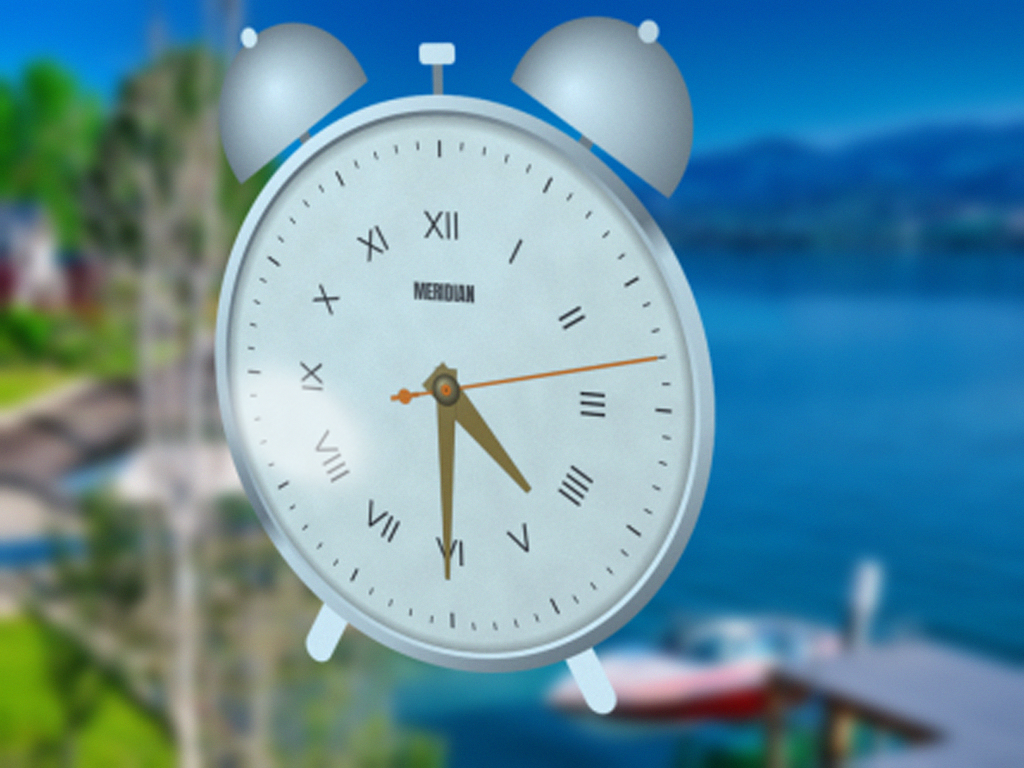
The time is 4:30:13
